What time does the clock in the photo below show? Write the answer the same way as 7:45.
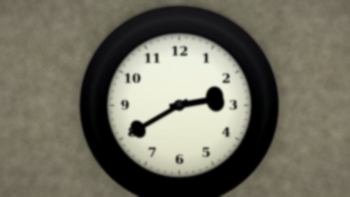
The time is 2:40
